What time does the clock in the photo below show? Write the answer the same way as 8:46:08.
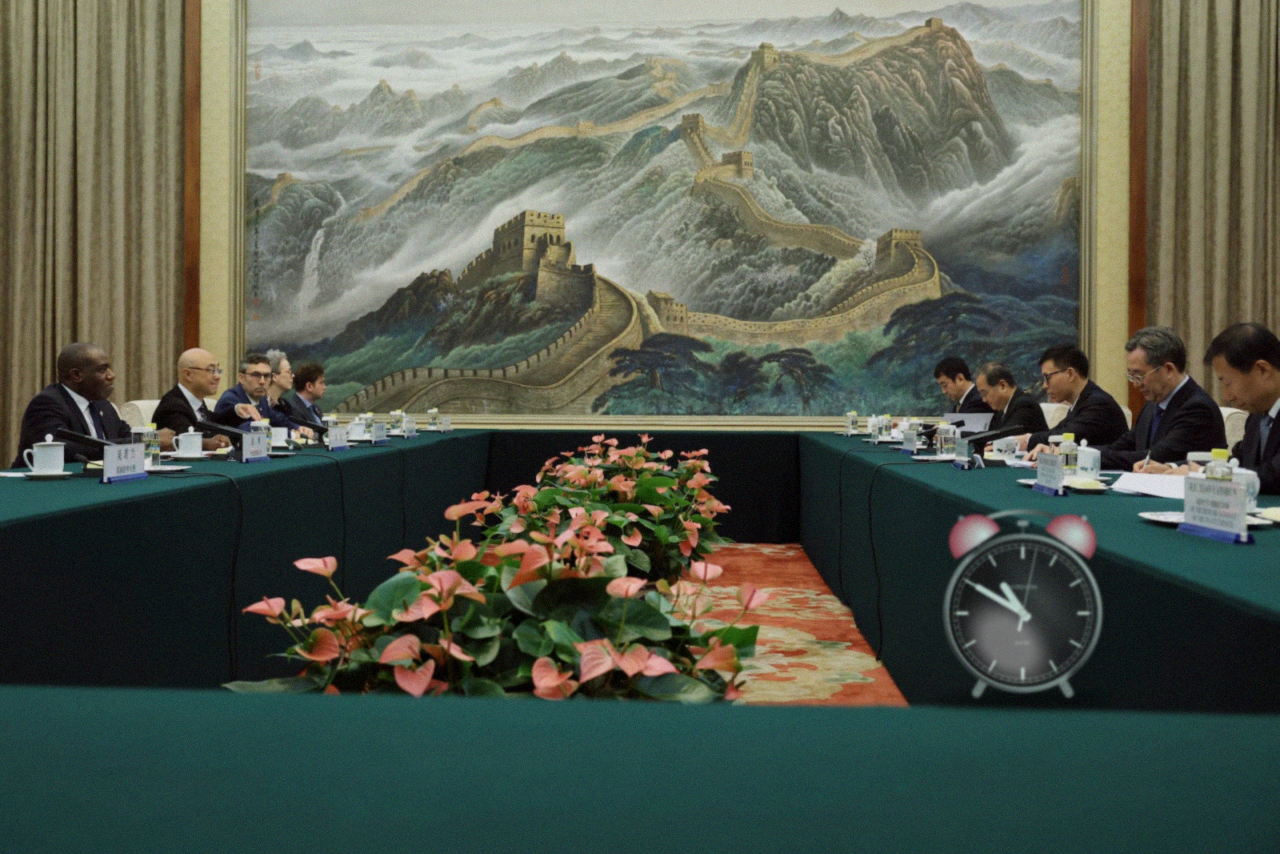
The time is 10:50:02
